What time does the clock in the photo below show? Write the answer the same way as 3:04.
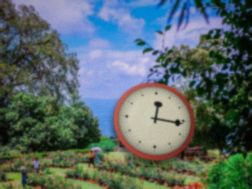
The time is 12:16
